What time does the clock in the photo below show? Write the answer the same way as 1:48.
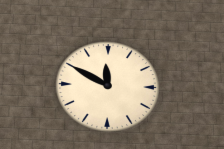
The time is 11:50
